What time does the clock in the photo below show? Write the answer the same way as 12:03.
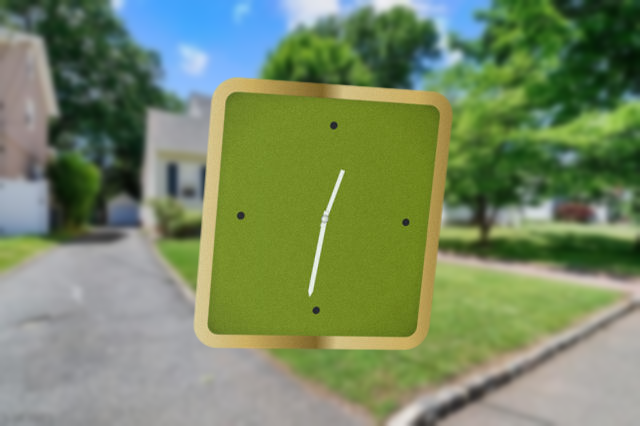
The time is 12:31
